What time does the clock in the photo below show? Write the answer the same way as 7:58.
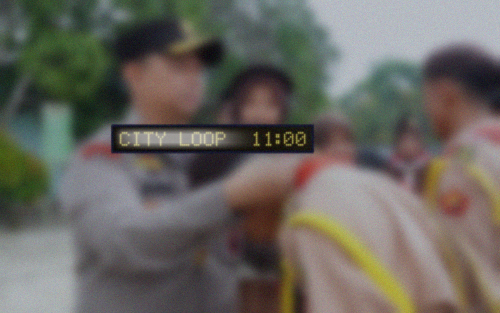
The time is 11:00
